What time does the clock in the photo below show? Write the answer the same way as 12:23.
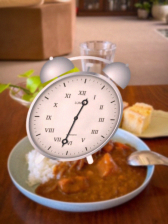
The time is 12:32
